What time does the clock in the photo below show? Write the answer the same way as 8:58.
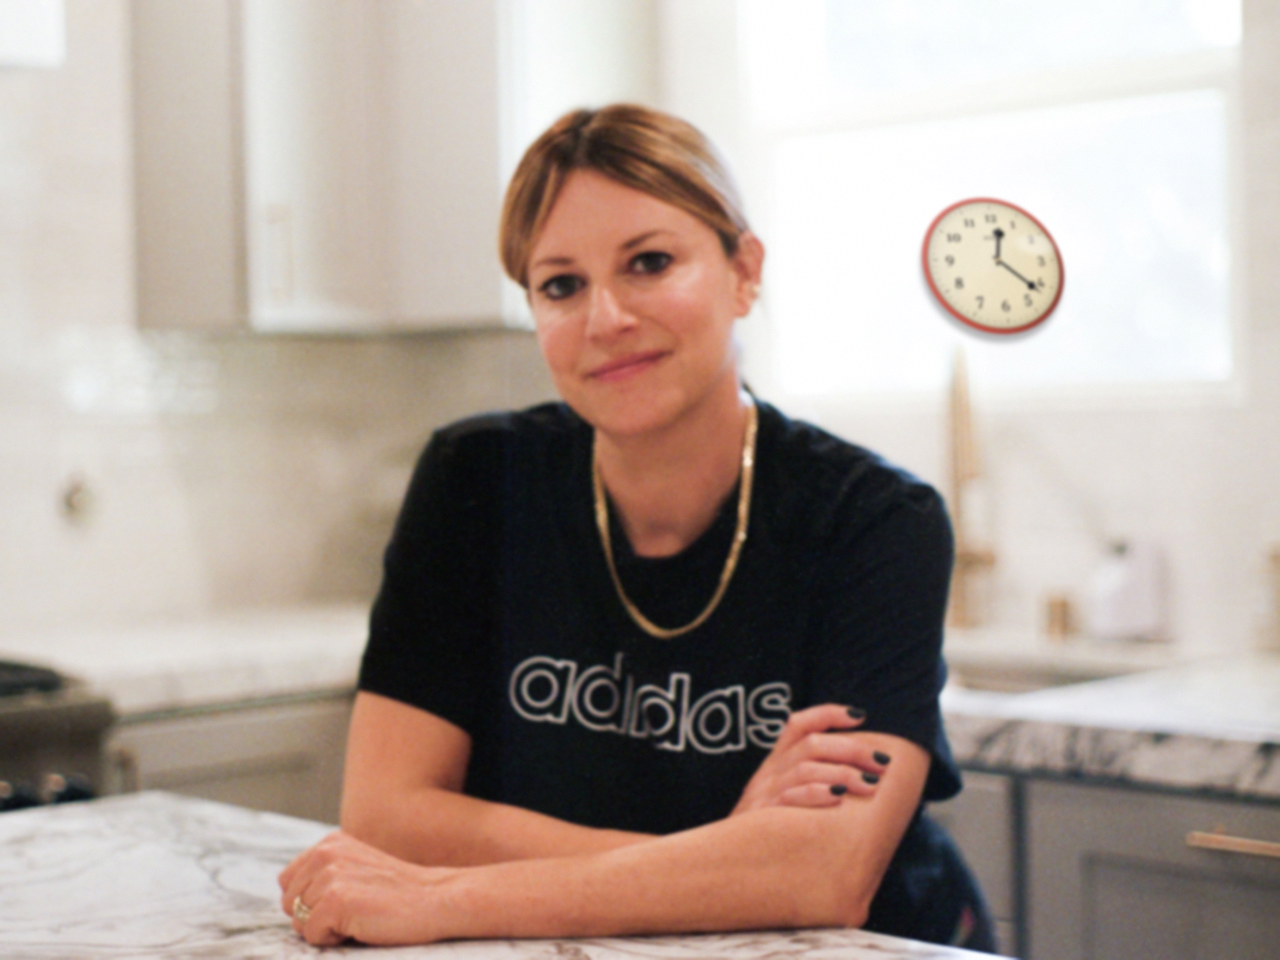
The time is 12:22
